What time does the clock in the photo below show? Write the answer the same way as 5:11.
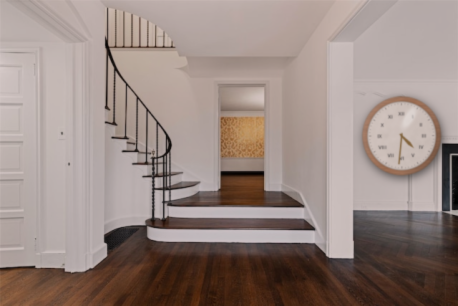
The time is 4:31
